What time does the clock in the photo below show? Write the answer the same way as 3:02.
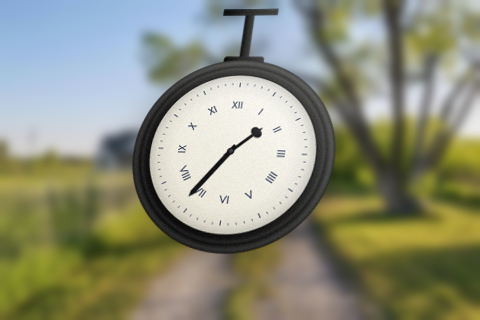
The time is 1:36
